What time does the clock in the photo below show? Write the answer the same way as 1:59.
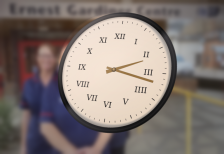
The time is 2:17
